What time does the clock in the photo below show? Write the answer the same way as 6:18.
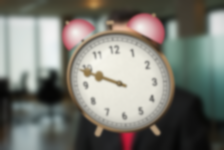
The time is 9:49
